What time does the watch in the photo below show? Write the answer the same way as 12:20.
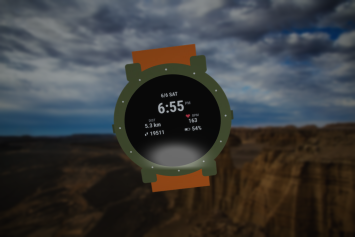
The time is 6:55
